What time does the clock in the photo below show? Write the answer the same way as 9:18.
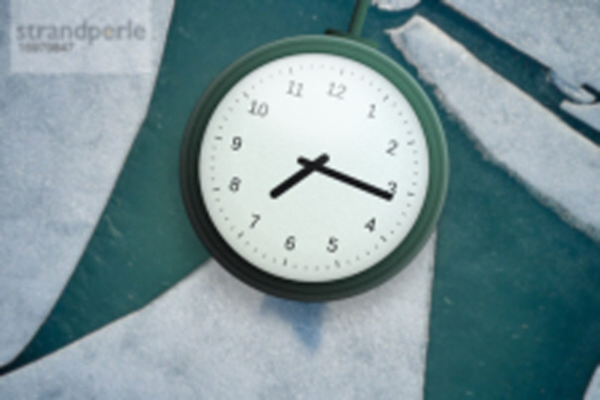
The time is 7:16
